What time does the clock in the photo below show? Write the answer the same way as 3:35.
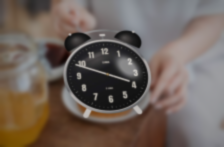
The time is 3:49
